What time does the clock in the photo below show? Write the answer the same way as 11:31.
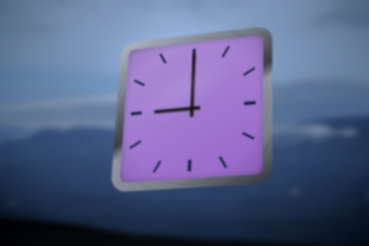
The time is 9:00
